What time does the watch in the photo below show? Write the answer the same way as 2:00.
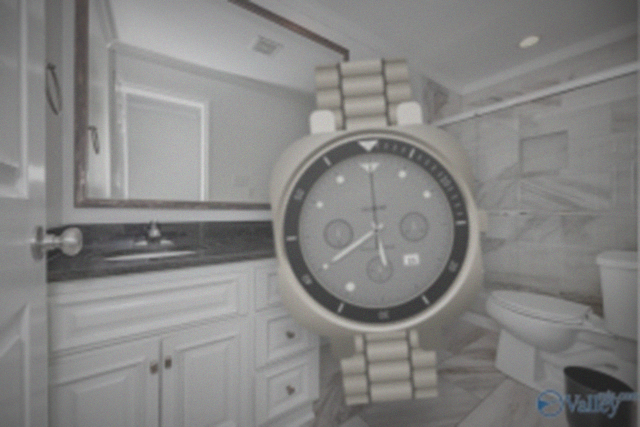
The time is 5:40
